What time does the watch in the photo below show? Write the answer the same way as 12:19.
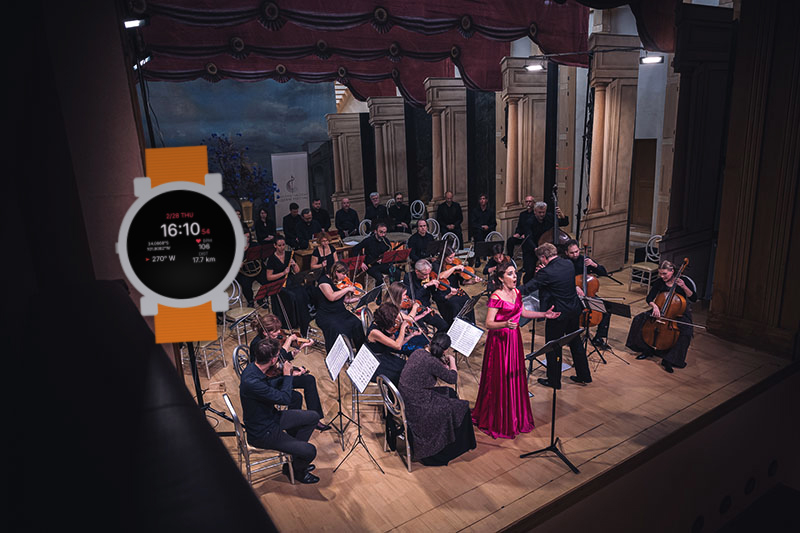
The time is 16:10
